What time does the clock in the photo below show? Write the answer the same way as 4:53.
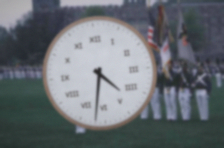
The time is 4:32
